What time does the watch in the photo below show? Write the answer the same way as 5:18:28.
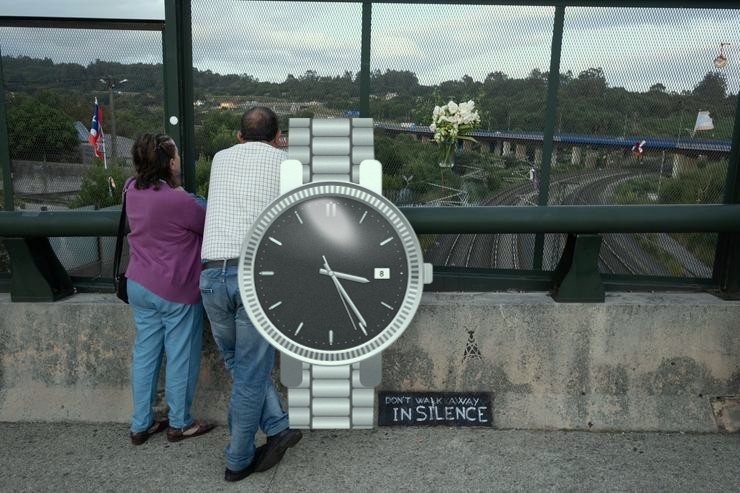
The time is 3:24:26
